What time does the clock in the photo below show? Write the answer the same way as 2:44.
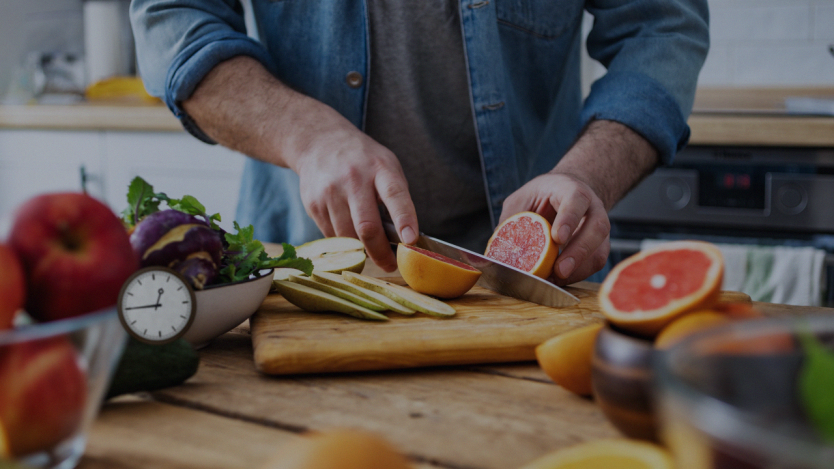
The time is 12:45
